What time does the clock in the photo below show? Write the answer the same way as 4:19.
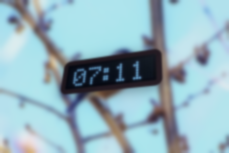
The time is 7:11
